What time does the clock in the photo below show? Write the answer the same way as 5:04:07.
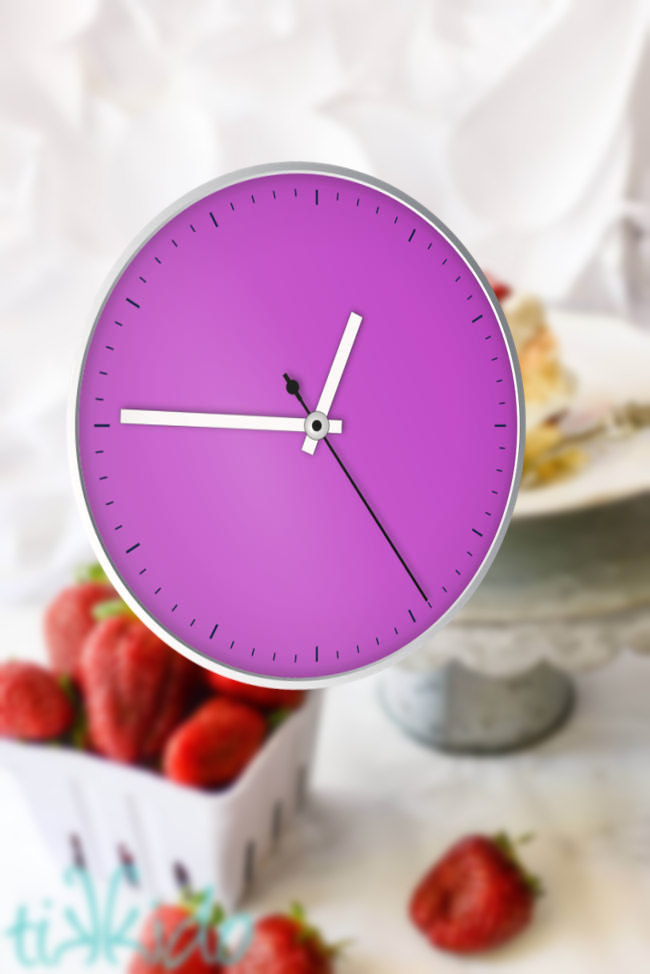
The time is 12:45:24
